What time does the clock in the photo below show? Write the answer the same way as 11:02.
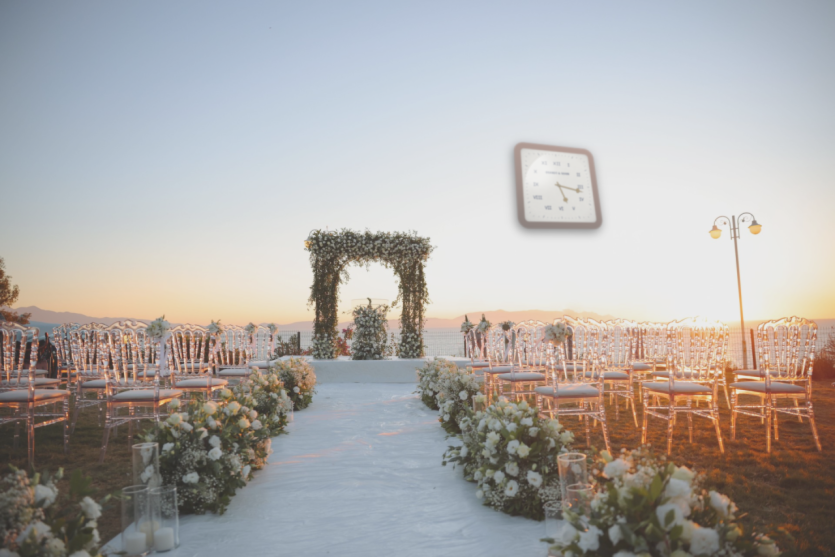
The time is 5:17
